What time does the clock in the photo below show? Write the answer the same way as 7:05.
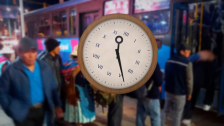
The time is 11:24
